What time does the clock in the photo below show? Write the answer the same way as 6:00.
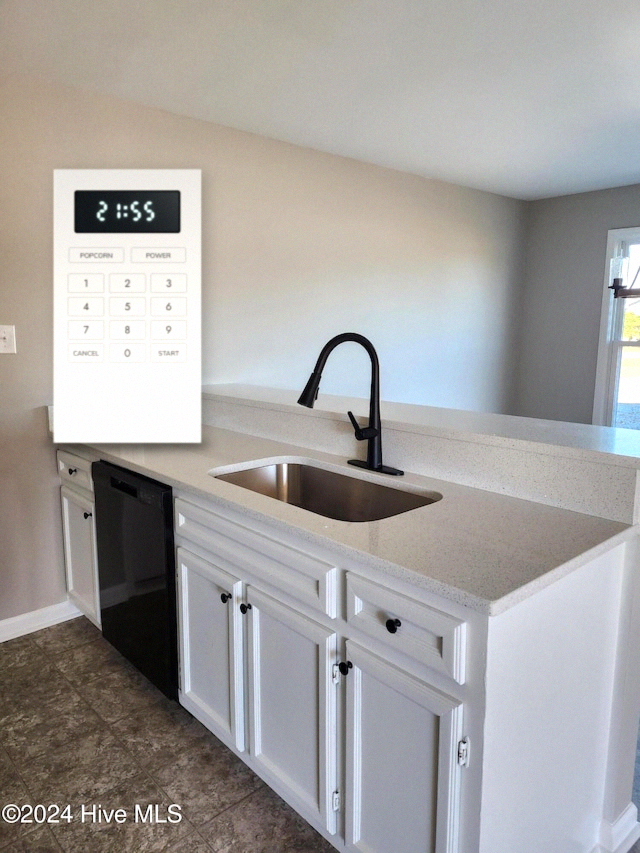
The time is 21:55
